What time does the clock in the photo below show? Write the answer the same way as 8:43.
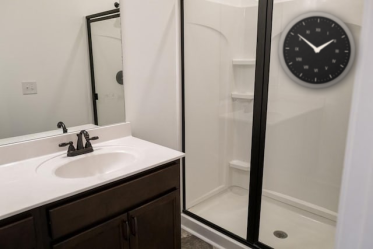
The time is 1:51
